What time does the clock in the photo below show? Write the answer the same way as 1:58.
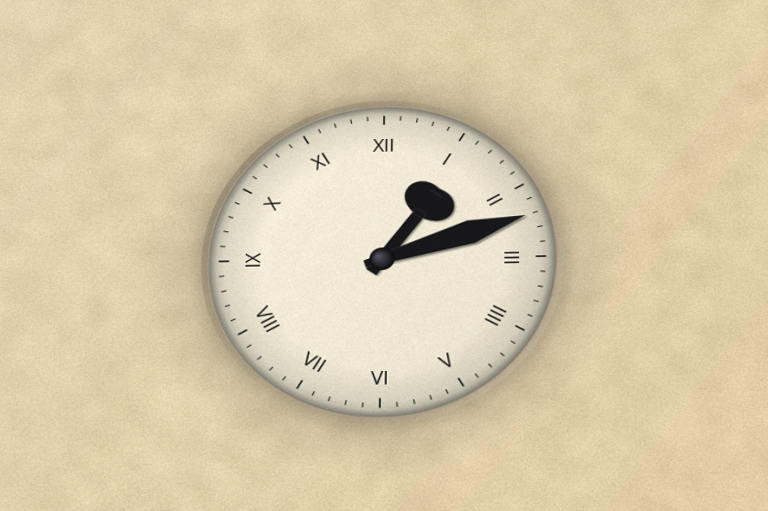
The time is 1:12
